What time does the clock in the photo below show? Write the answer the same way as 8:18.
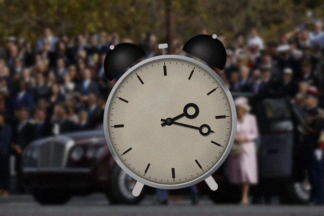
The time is 2:18
